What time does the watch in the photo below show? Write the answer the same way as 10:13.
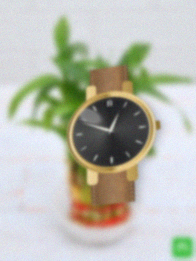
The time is 12:49
